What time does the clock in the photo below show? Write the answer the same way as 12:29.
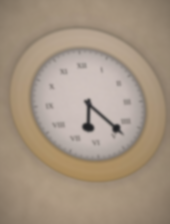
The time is 6:23
